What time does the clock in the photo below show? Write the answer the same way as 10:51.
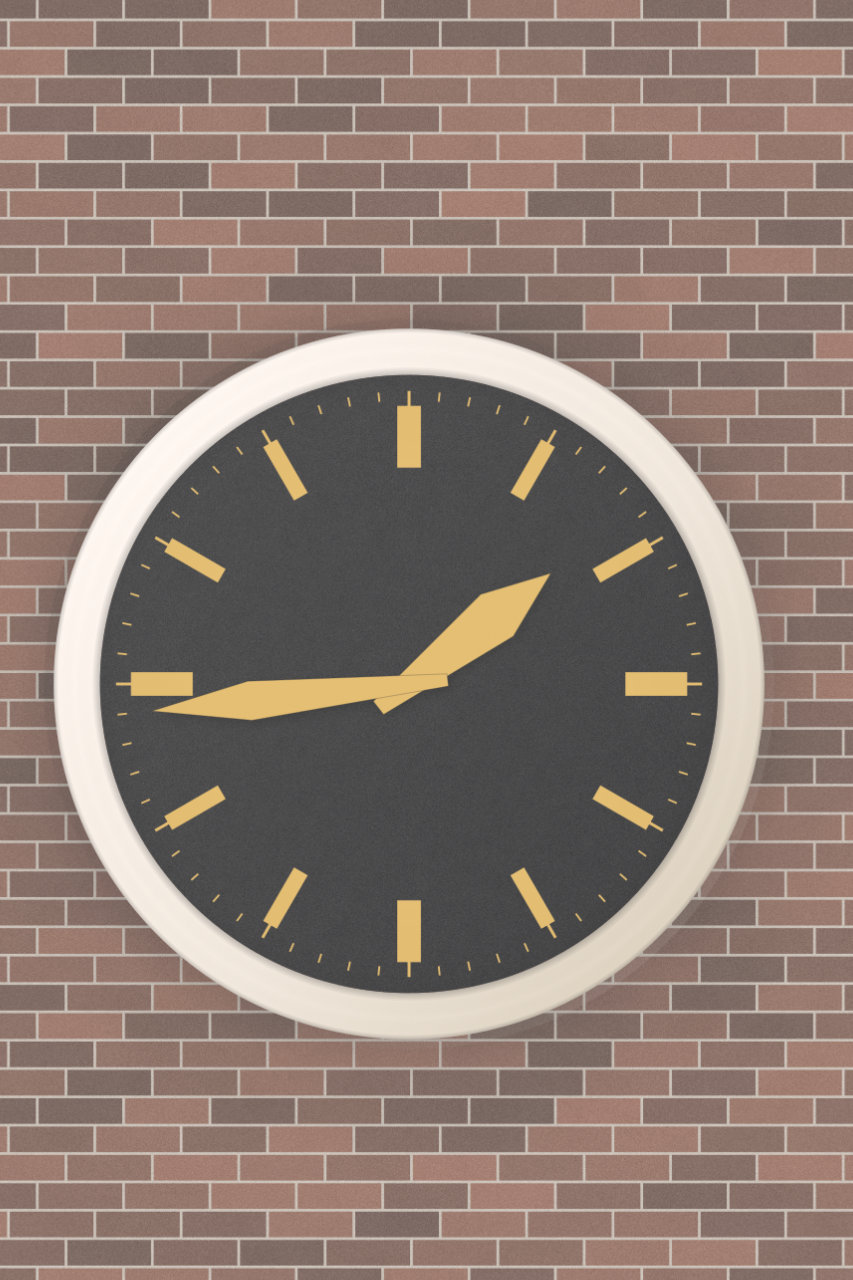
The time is 1:44
